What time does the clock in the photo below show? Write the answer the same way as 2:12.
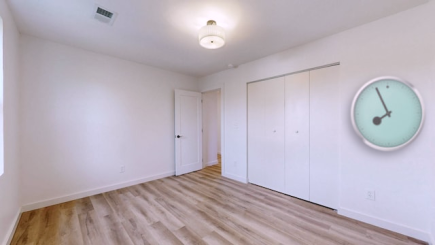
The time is 7:56
